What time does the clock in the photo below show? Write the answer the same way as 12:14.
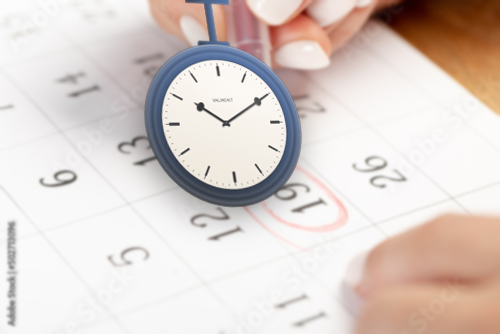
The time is 10:10
